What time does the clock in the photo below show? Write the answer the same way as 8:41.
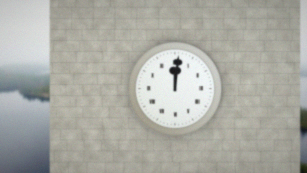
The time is 12:01
